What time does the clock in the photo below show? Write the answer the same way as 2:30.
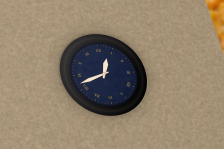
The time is 12:42
